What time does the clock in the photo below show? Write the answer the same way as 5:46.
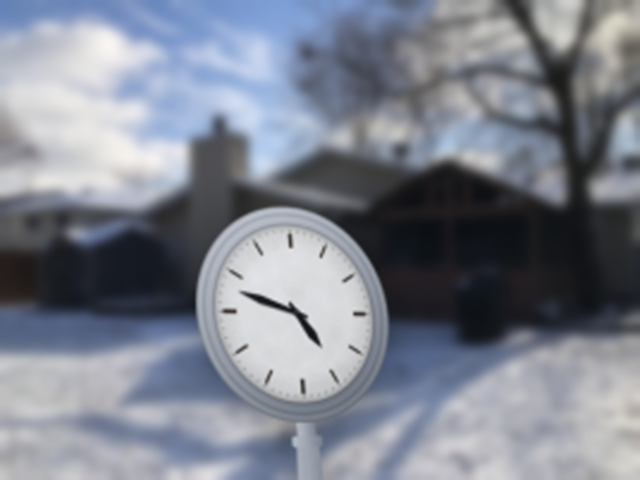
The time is 4:48
